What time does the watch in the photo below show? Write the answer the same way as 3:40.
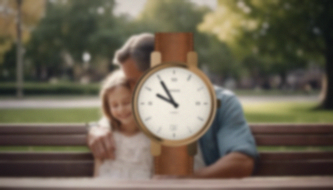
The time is 9:55
